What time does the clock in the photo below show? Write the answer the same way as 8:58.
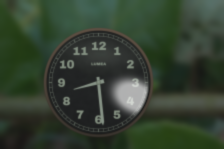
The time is 8:29
